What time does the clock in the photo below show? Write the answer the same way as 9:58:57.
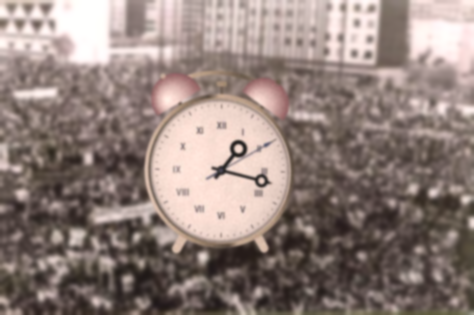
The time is 1:17:10
